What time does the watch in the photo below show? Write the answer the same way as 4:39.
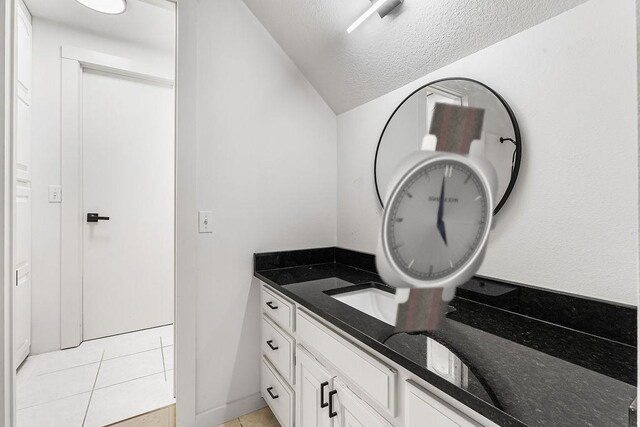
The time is 4:59
